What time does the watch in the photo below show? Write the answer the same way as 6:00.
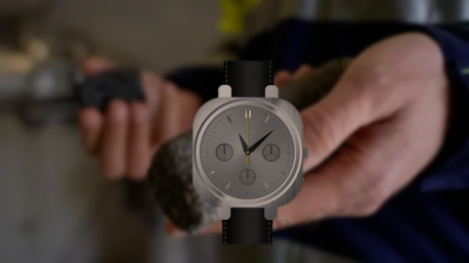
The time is 11:08
